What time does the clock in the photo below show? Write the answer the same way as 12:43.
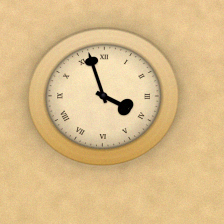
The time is 3:57
